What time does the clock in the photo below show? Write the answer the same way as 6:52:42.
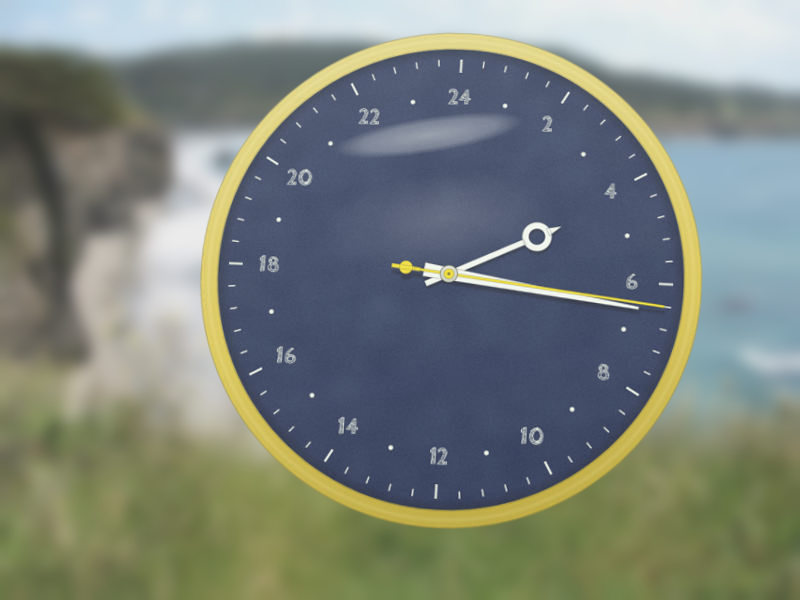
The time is 4:16:16
